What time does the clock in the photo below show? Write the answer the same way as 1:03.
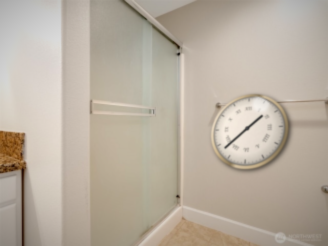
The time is 1:38
